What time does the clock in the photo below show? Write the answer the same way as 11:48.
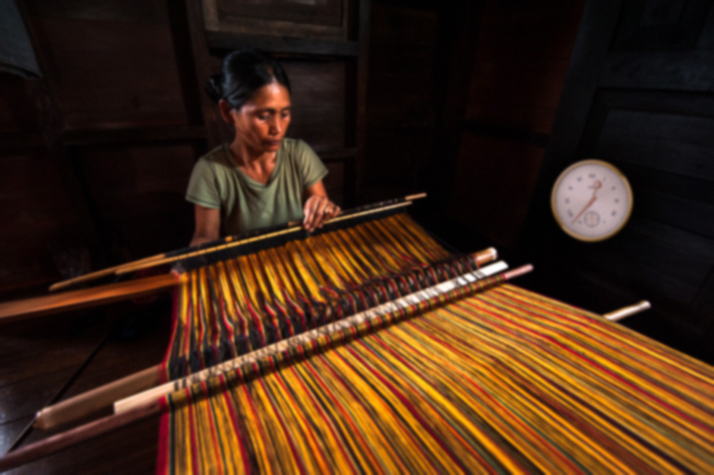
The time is 12:37
